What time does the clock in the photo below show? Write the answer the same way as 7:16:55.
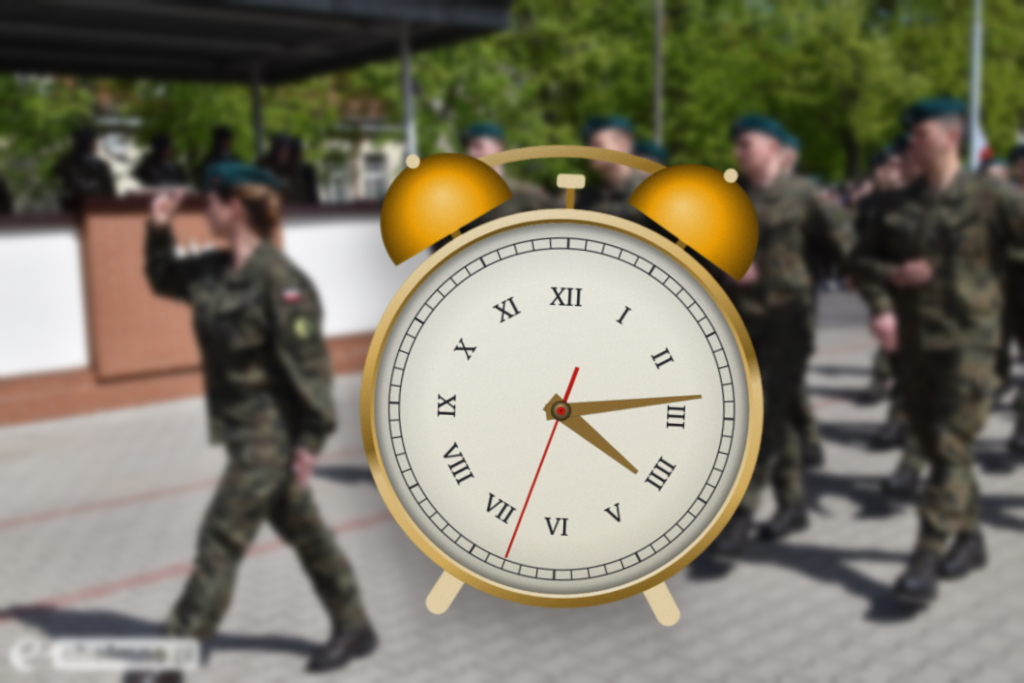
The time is 4:13:33
